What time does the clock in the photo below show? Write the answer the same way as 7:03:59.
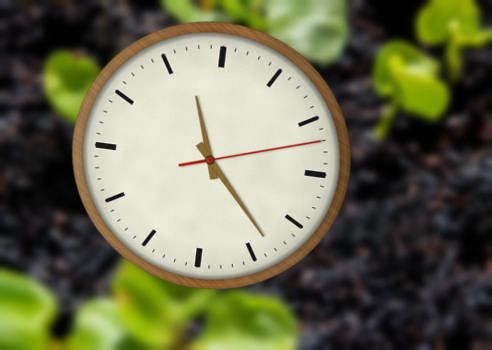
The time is 11:23:12
